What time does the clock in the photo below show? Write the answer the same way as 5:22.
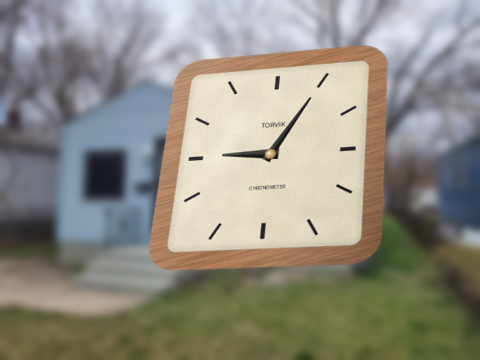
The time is 9:05
